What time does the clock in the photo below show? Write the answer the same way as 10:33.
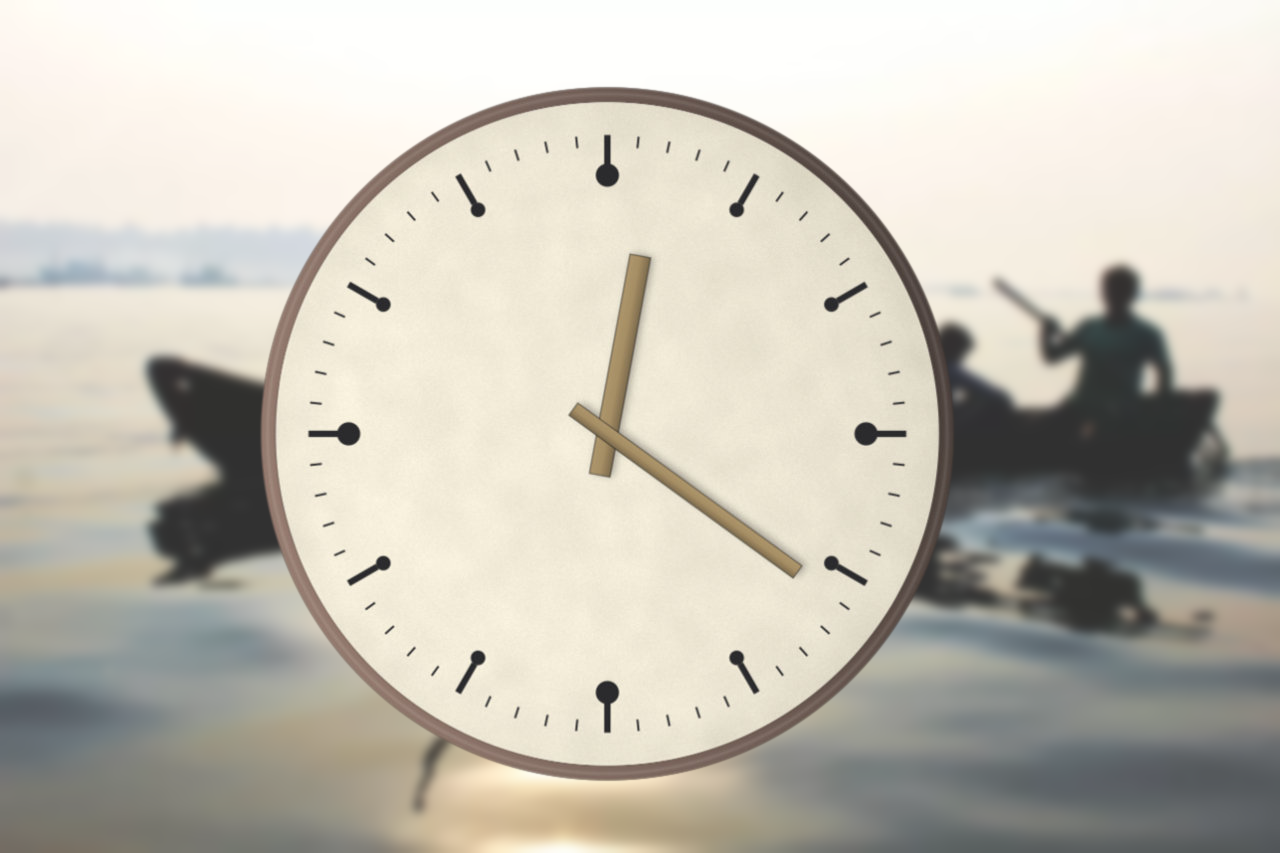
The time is 12:21
